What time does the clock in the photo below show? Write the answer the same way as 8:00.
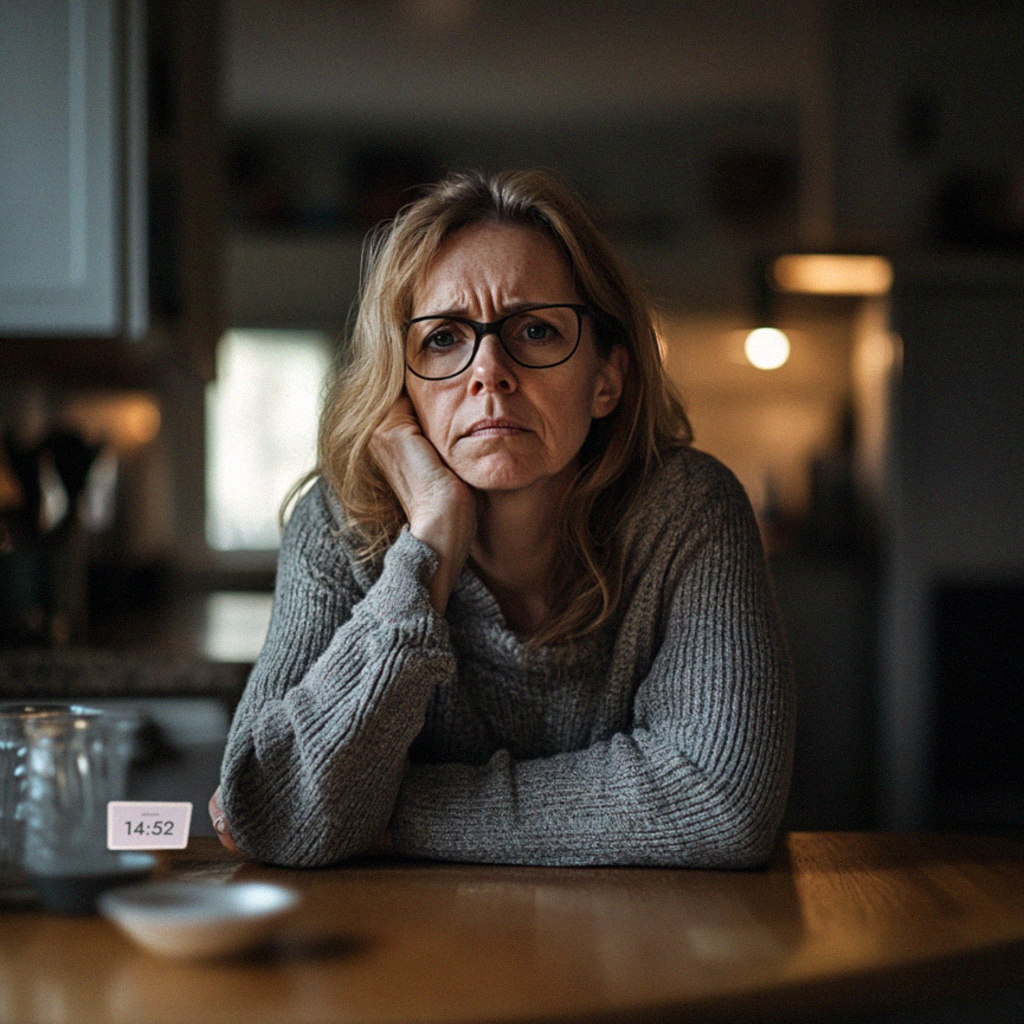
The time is 14:52
